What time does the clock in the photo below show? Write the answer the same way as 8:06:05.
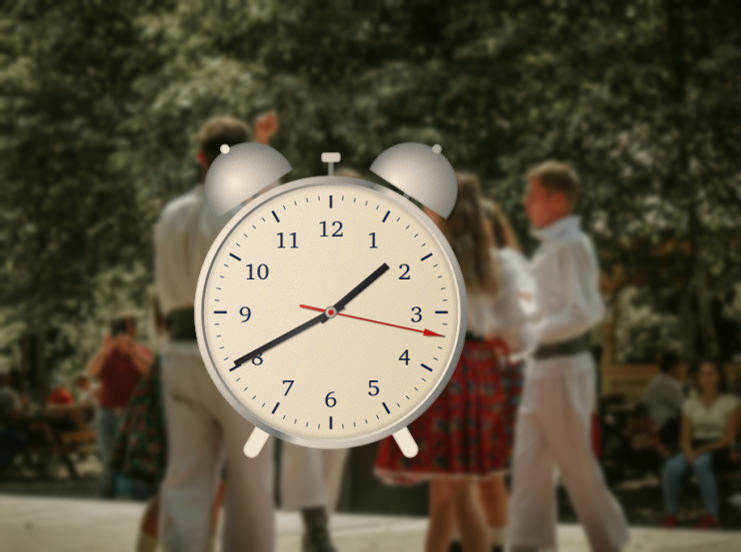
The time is 1:40:17
